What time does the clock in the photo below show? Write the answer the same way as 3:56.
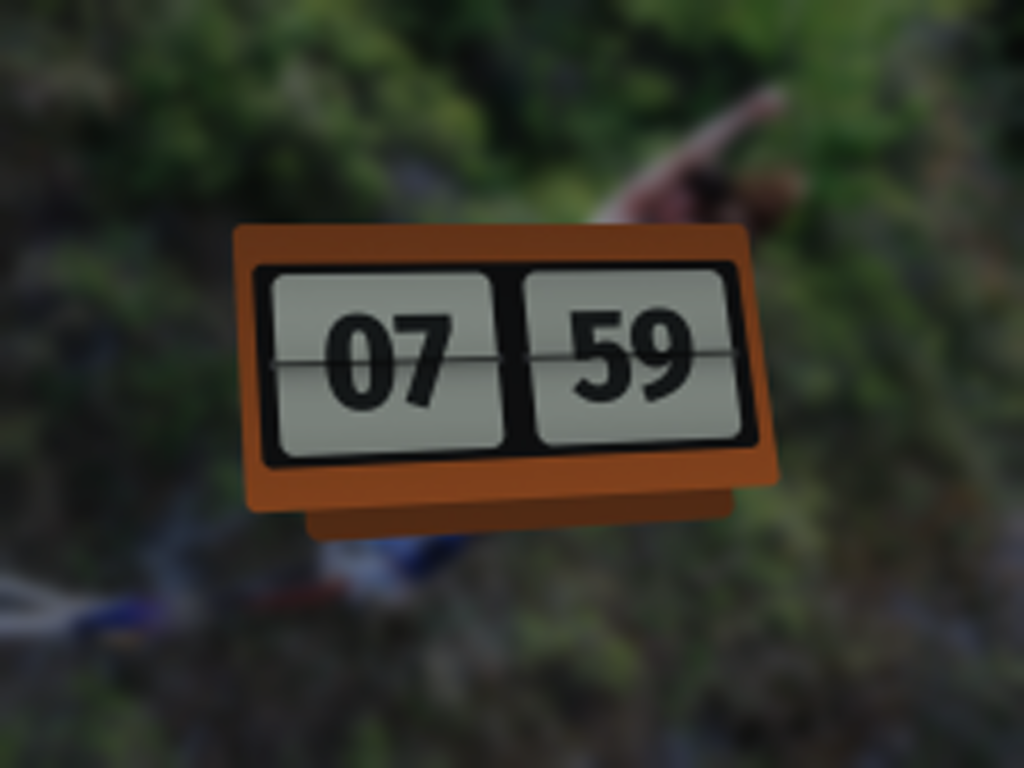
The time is 7:59
